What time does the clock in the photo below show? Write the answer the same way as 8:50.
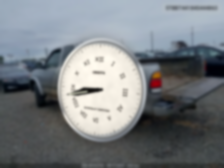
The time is 8:43
